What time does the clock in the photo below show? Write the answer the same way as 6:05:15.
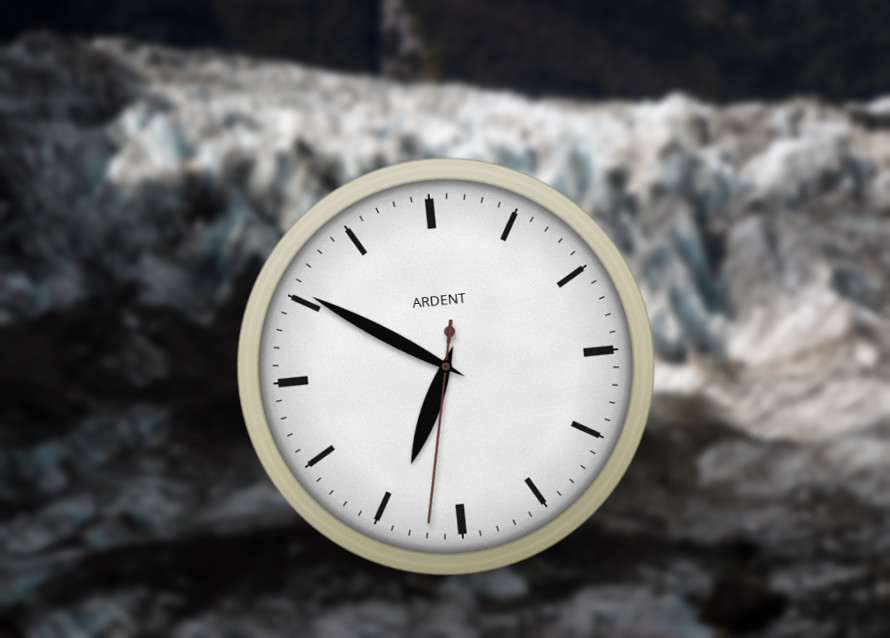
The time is 6:50:32
